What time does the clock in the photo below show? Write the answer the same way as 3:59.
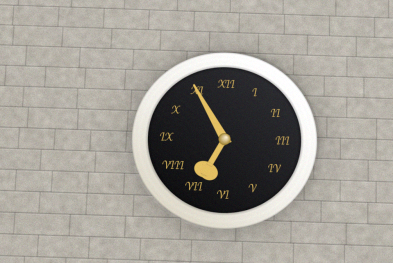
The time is 6:55
